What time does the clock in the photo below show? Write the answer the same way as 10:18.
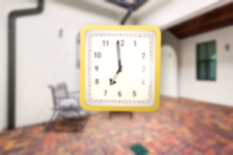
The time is 6:59
